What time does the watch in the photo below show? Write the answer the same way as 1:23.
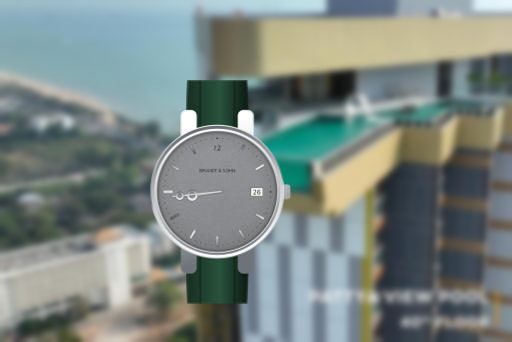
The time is 8:44
